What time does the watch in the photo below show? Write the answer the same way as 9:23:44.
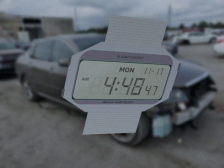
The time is 4:48:47
